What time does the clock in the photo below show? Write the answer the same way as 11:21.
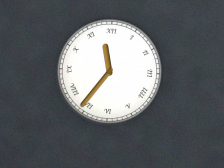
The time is 11:36
